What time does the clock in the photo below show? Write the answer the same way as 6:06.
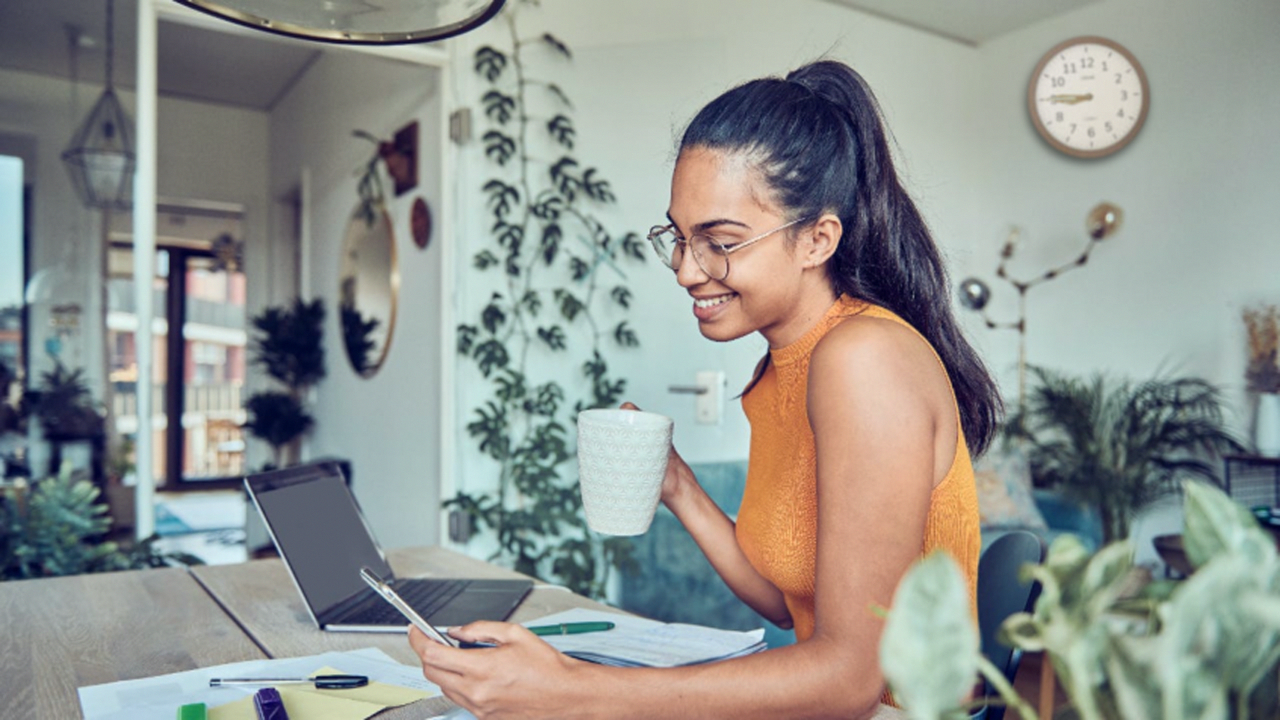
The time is 8:45
